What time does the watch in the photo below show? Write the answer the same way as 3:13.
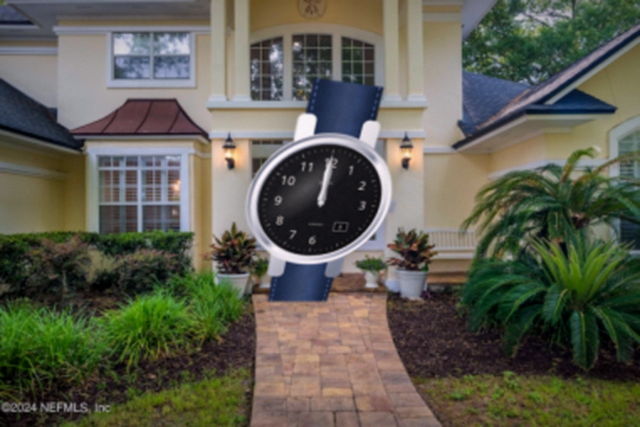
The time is 12:00
